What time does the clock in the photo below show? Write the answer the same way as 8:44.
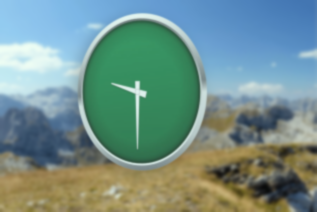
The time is 9:30
